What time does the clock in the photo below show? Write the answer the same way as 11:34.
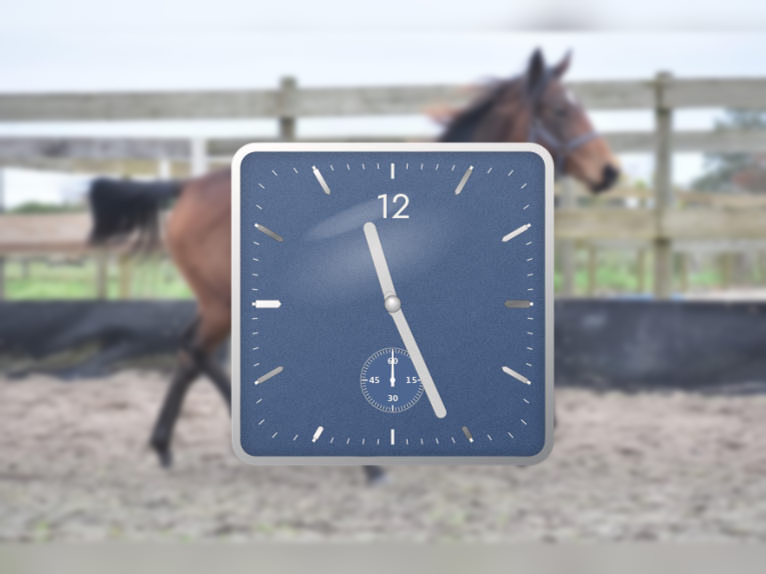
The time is 11:26
